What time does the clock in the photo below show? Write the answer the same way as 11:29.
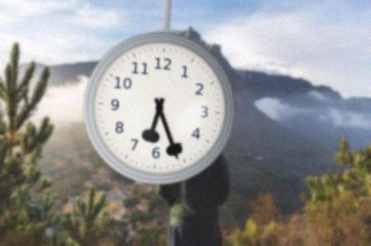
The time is 6:26
